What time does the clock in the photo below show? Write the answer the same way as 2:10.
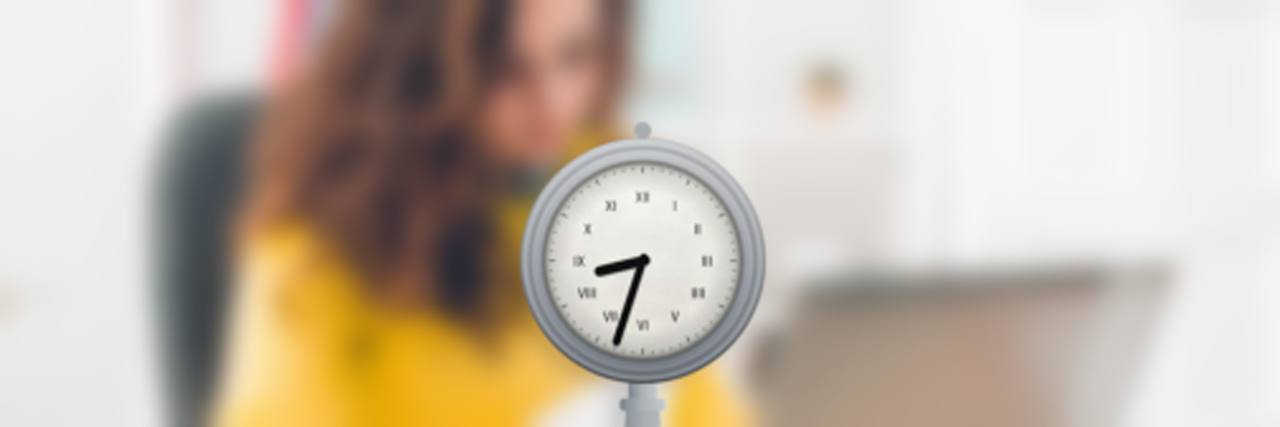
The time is 8:33
